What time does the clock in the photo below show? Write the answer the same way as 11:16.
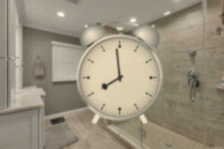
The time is 7:59
